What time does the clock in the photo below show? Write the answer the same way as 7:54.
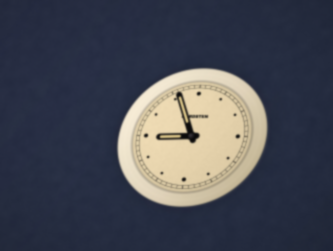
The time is 8:56
